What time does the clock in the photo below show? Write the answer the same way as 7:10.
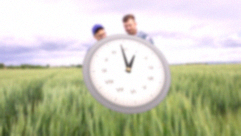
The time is 12:59
